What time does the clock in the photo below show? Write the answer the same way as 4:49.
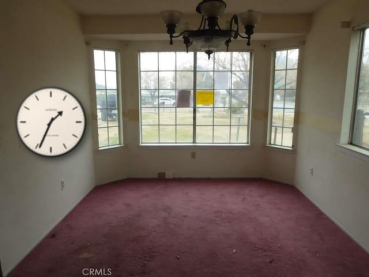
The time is 1:34
